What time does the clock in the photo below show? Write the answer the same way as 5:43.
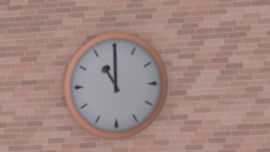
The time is 11:00
